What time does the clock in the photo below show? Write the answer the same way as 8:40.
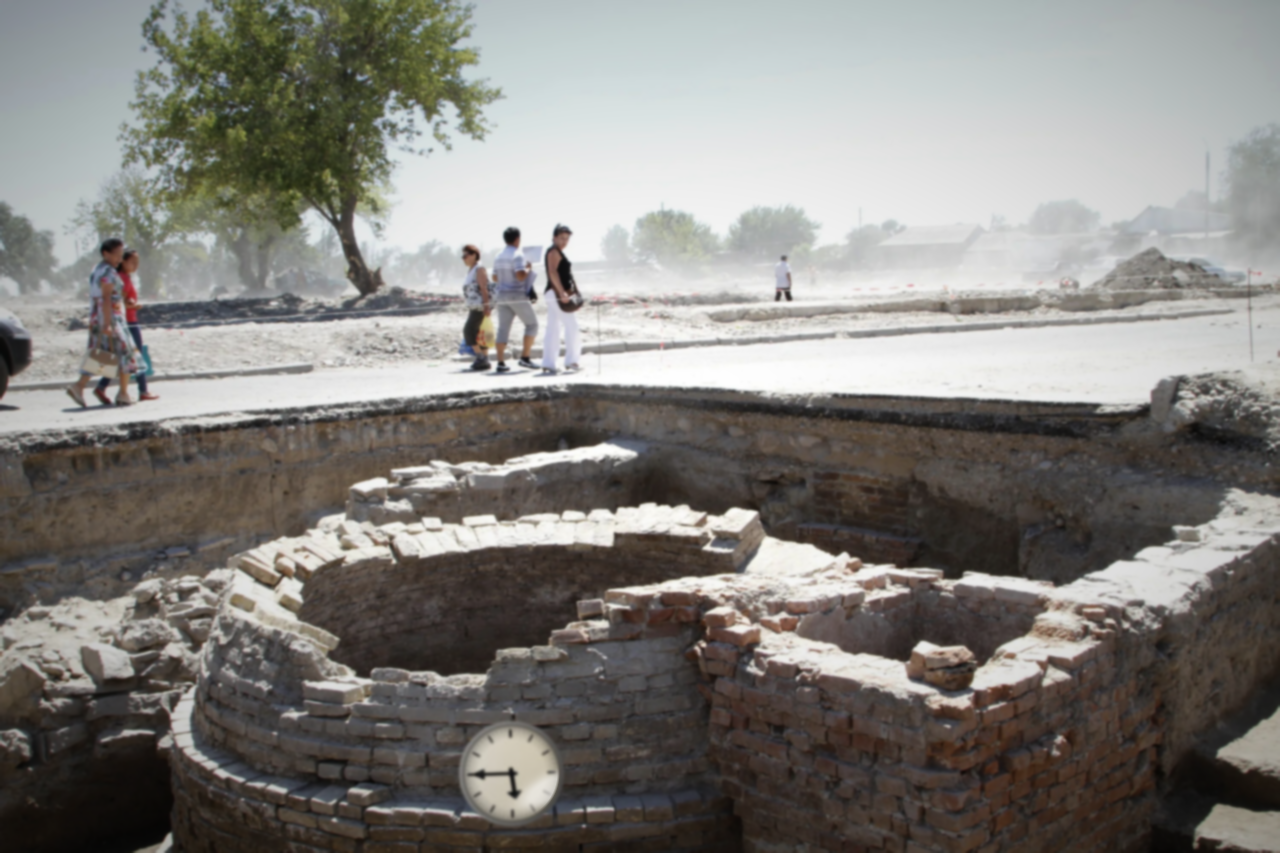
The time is 5:45
